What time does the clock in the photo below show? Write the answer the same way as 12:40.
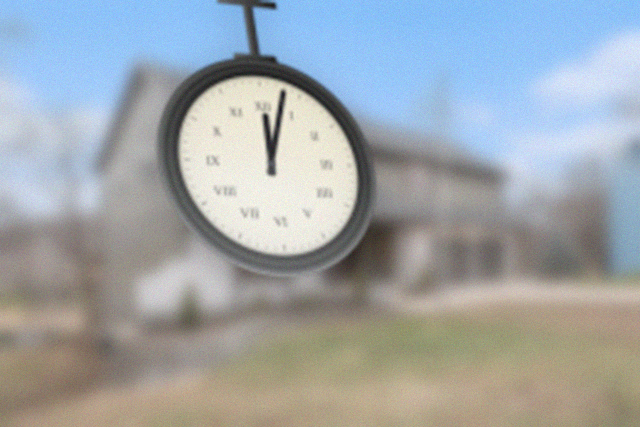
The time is 12:03
